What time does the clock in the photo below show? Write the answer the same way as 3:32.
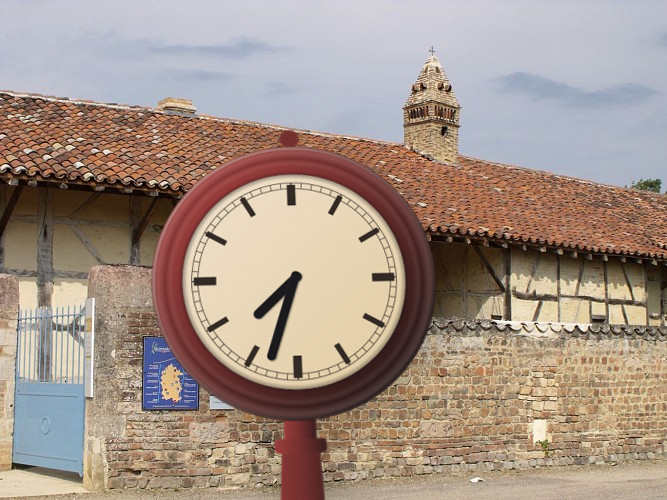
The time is 7:33
